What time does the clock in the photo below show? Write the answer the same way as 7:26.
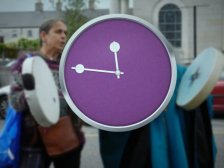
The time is 11:46
